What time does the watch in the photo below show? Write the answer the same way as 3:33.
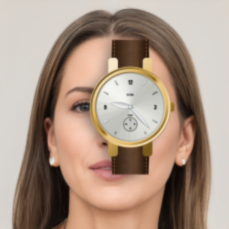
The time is 9:23
